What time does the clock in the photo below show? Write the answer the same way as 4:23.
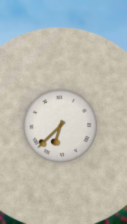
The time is 6:38
